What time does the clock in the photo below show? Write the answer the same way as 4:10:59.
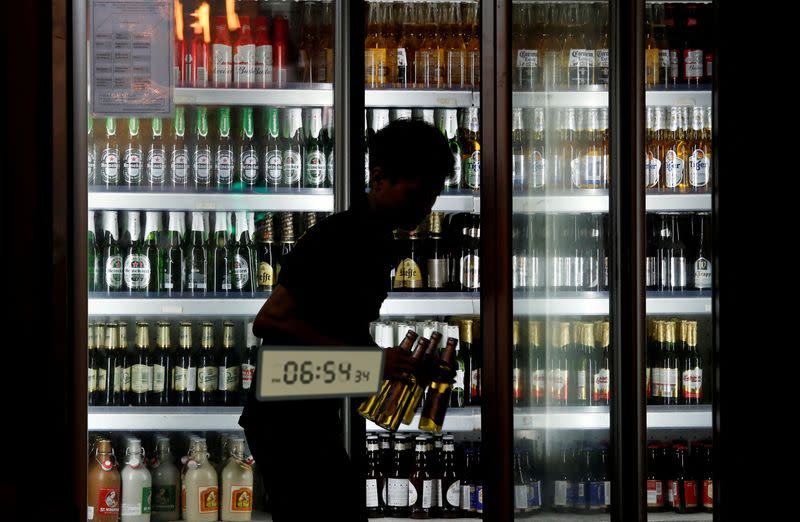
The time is 6:54:34
